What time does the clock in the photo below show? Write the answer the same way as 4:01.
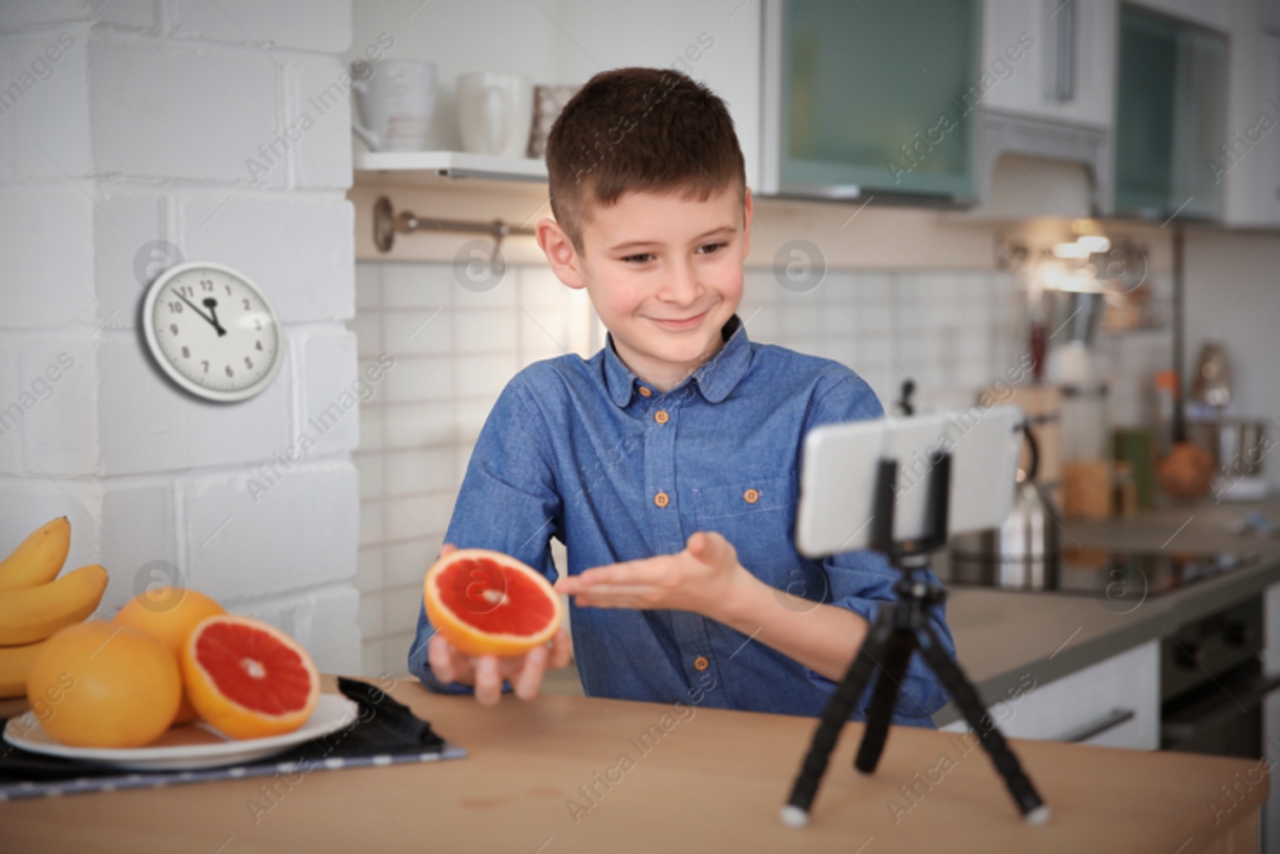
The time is 11:53
